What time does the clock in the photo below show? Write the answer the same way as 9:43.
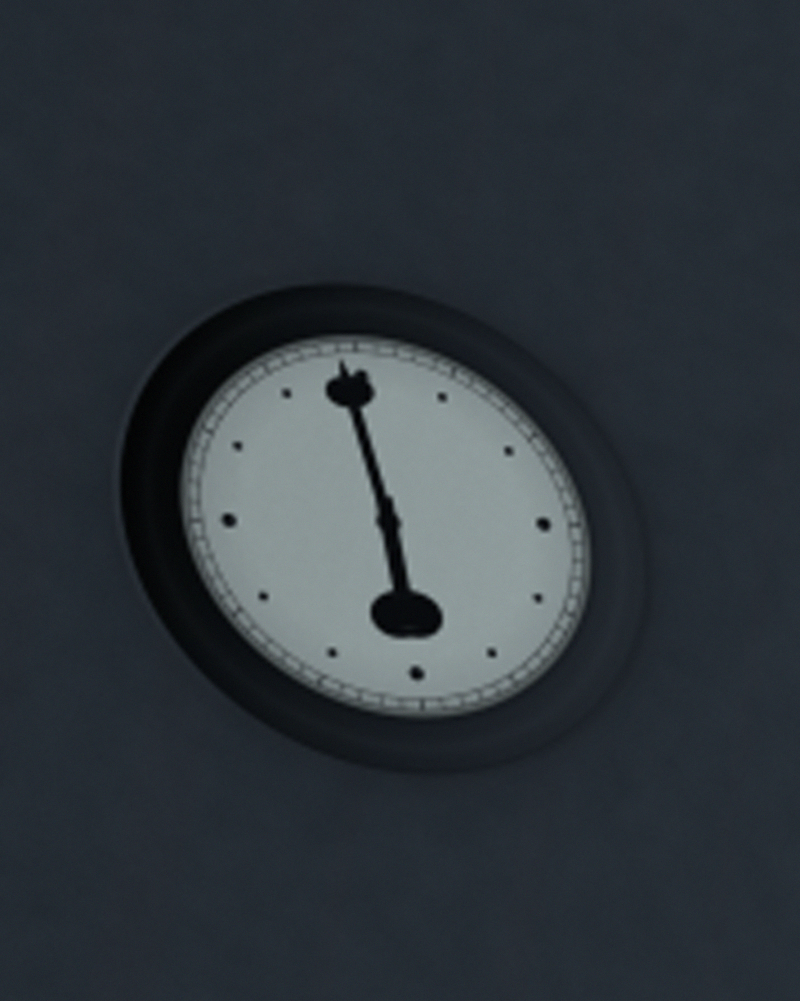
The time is 5:59
